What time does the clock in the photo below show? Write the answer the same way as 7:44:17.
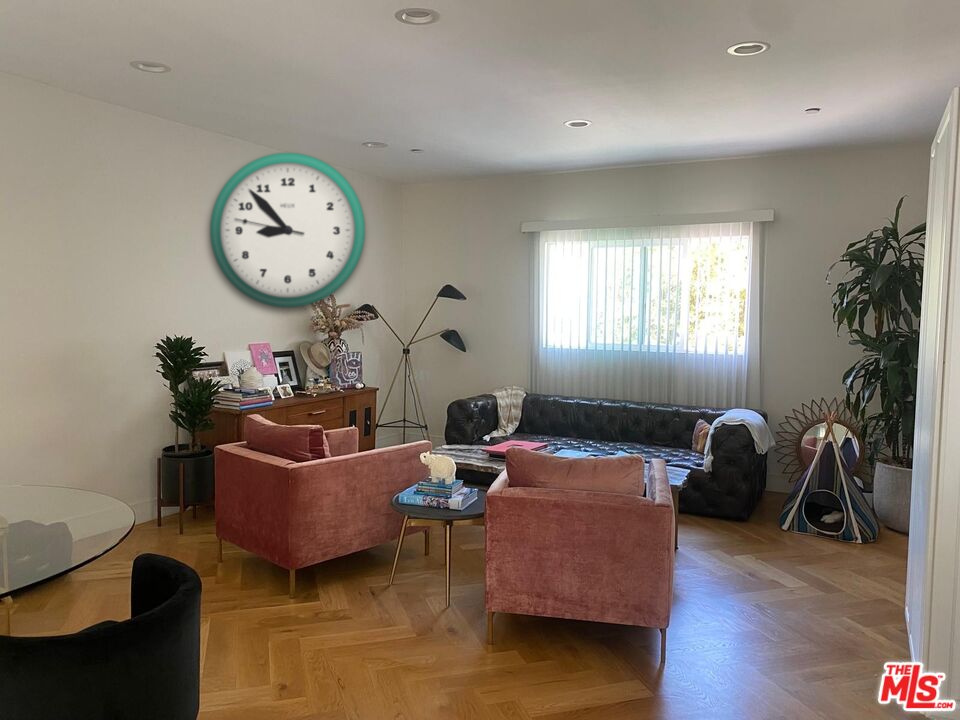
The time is 8:52:47
